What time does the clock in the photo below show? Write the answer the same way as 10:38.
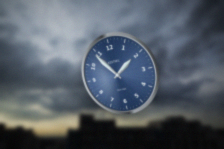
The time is 1:54
